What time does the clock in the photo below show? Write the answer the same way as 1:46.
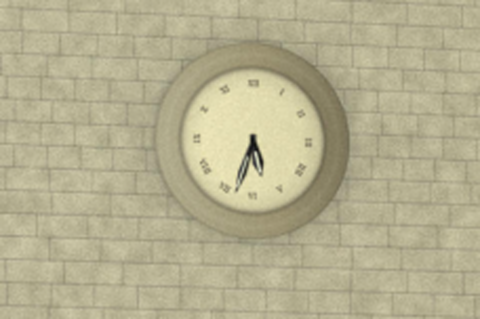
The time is 5:33
